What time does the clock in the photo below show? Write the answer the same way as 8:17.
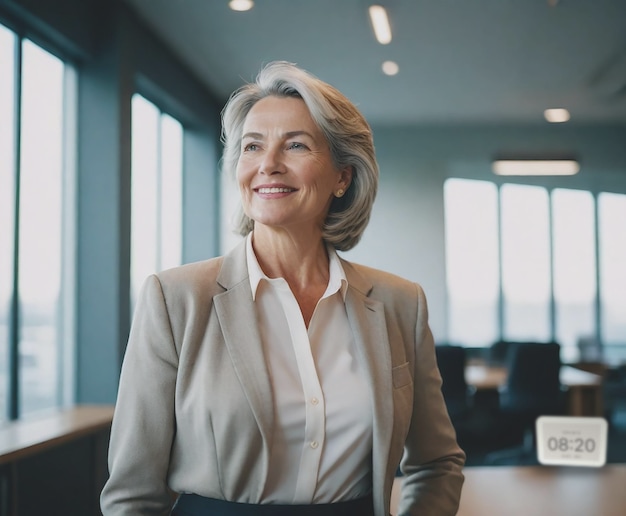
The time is 8:20
